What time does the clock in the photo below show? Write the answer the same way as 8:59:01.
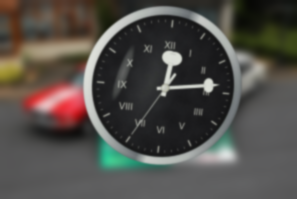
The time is 12:13:35
